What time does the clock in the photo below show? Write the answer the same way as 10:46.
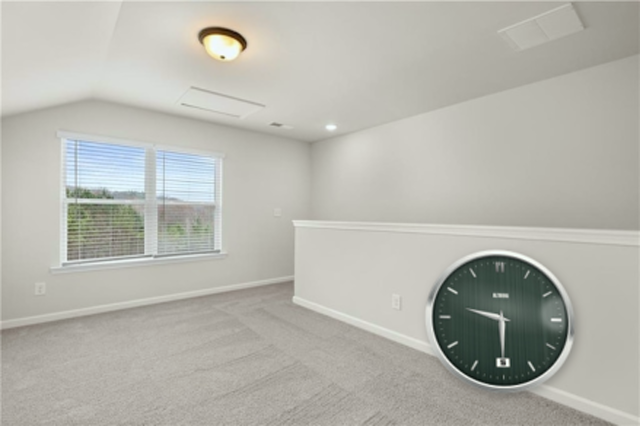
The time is 9:30
